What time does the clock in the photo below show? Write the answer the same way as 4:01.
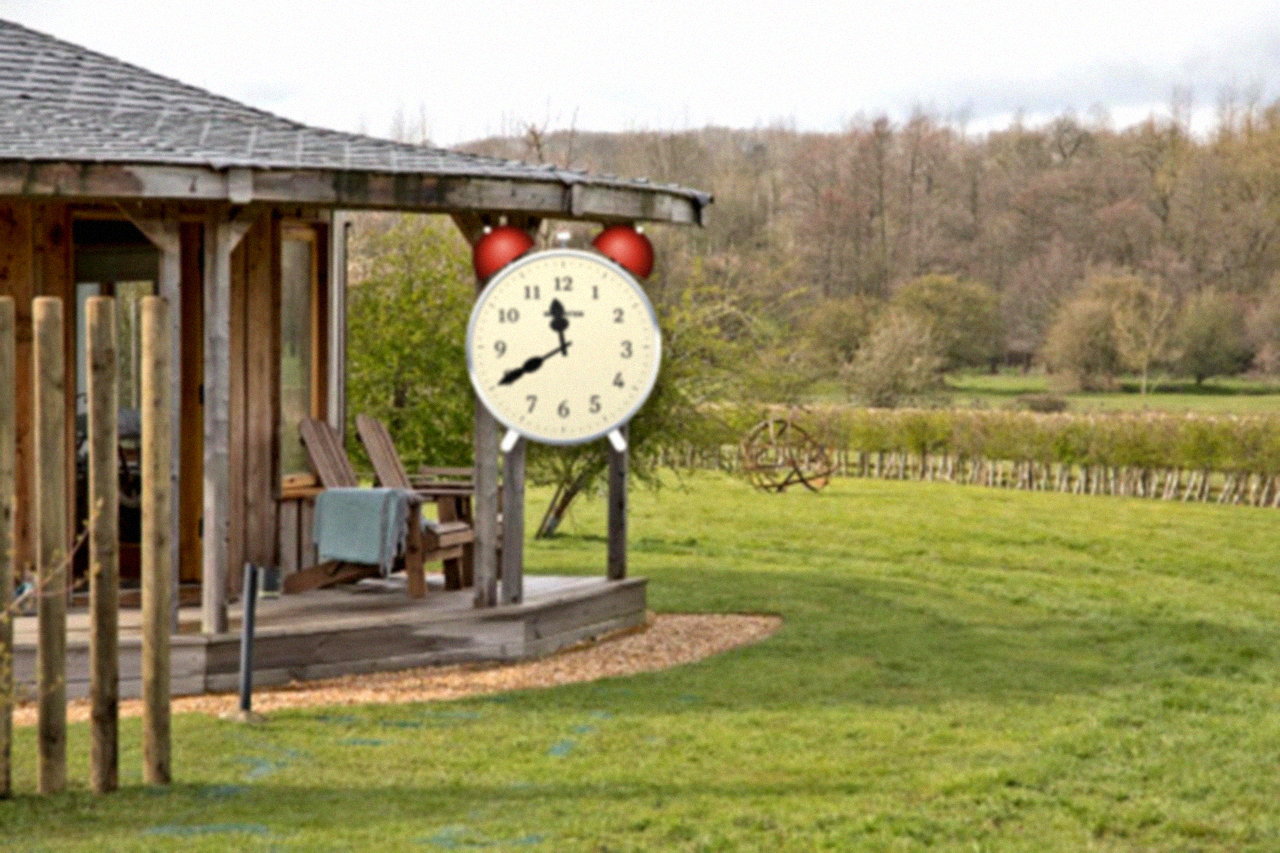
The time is 11:40
